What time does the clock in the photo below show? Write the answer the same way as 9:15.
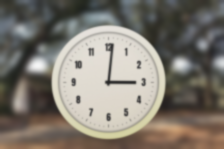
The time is 3:01
